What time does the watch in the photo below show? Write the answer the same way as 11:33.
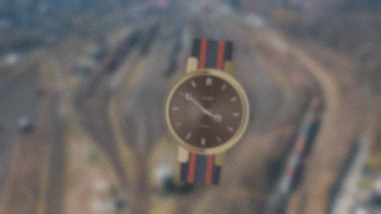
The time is 3:51
